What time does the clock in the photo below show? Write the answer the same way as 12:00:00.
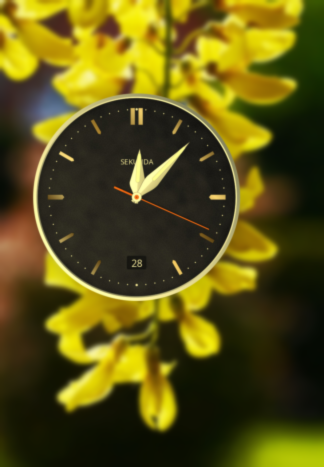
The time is 12:07:19
